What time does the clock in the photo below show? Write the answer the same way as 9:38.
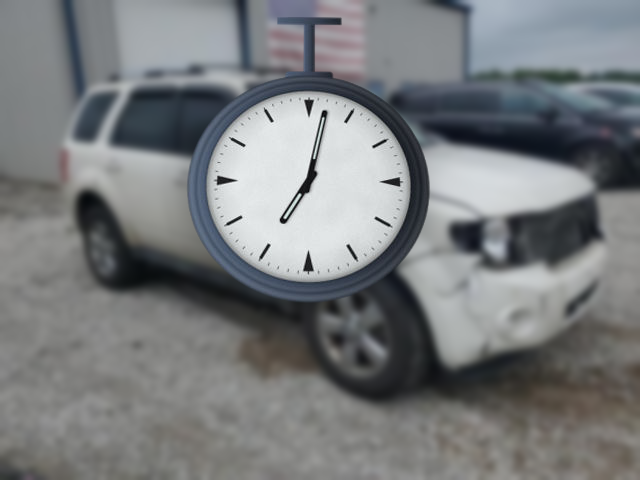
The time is 7:02
